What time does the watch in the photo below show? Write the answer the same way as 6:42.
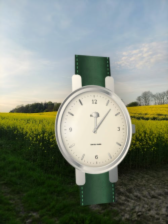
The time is 12:07
